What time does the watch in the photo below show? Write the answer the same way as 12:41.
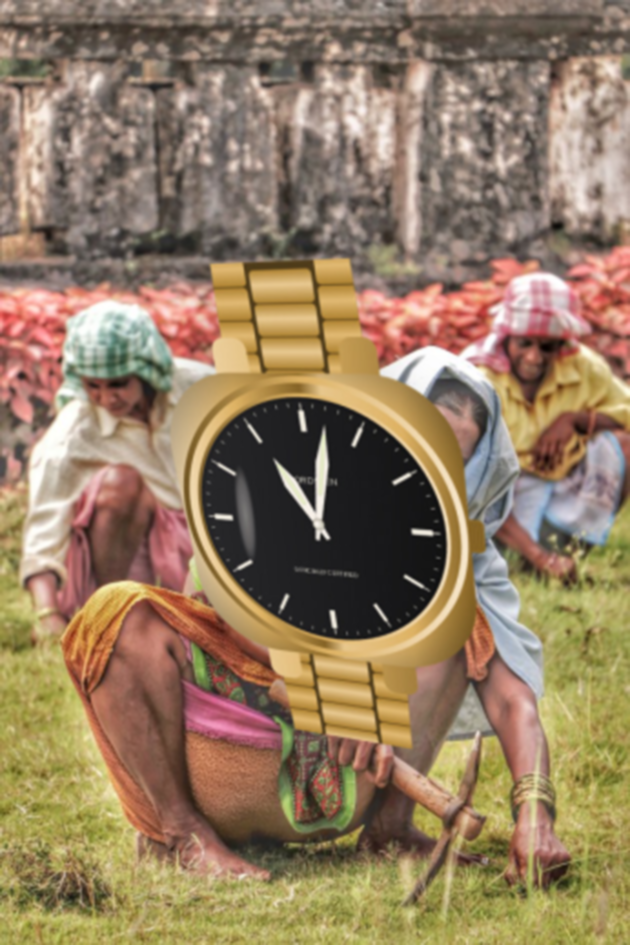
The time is 11:02
